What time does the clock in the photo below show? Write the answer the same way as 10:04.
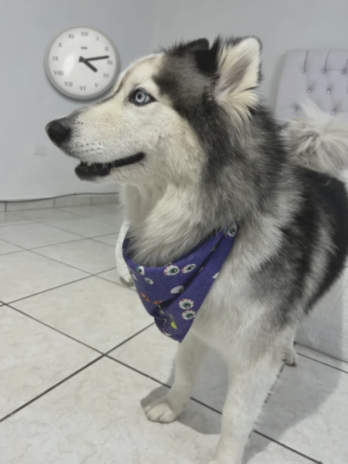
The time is 4:13
